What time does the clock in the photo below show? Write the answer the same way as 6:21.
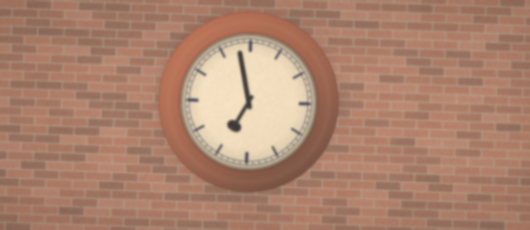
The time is 6:58
